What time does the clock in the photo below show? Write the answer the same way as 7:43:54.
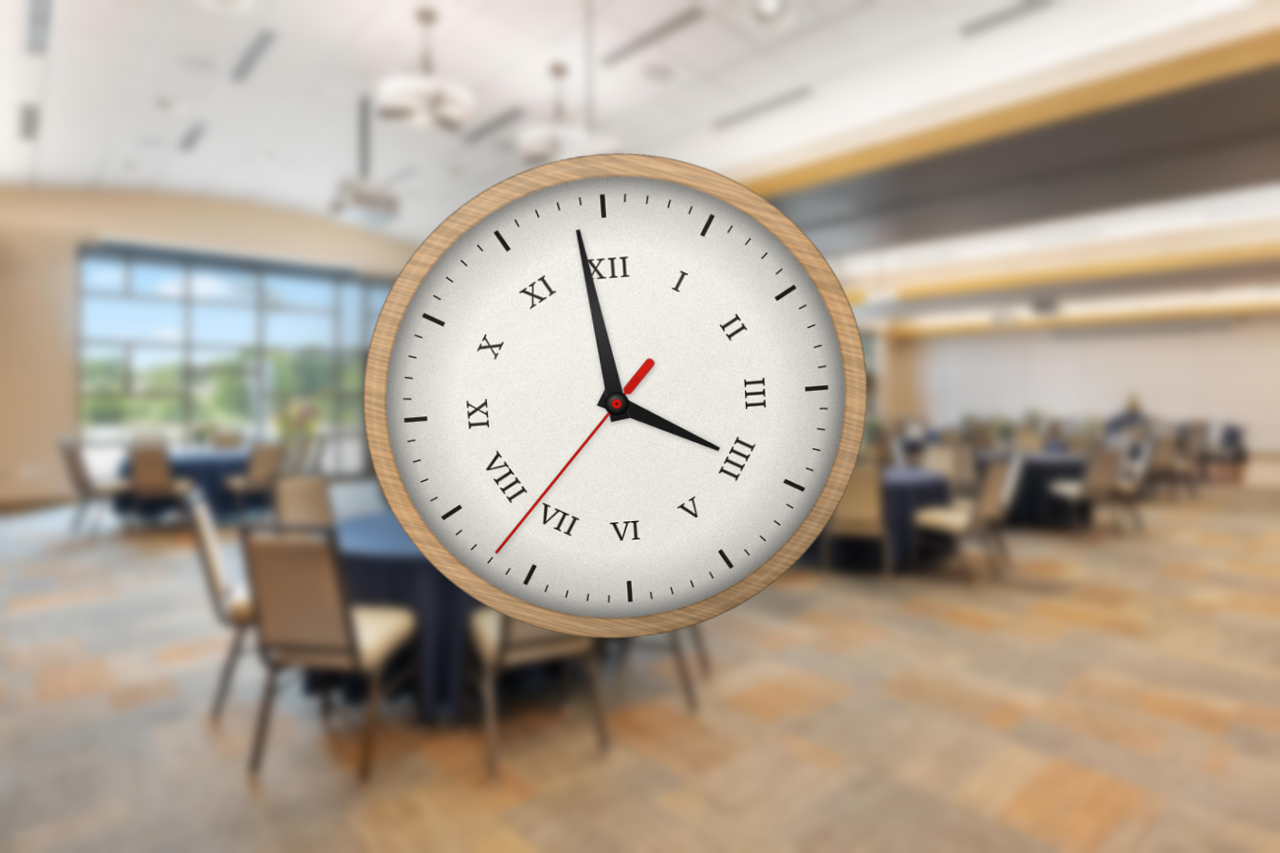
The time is 3:58:37
